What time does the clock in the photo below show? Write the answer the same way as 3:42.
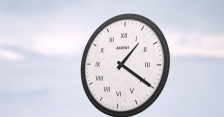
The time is 1:20
